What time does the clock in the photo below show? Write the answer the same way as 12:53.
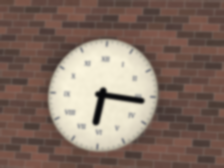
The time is 6:16
